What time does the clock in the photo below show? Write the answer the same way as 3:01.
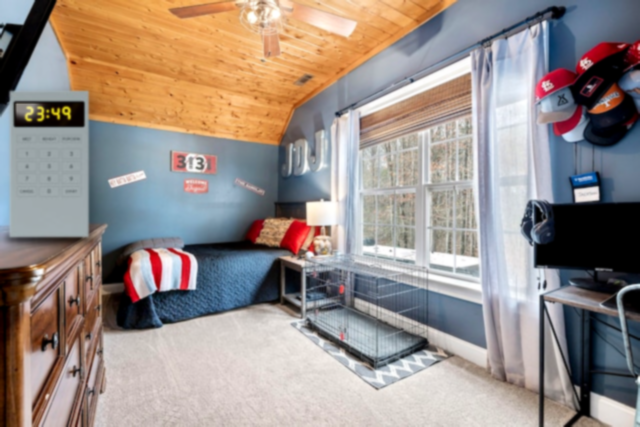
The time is 23:49
